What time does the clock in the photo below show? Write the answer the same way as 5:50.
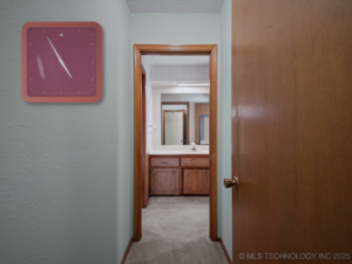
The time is 4:55
